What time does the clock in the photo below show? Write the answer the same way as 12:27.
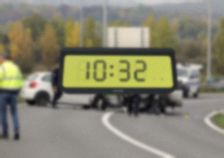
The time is 10:32
